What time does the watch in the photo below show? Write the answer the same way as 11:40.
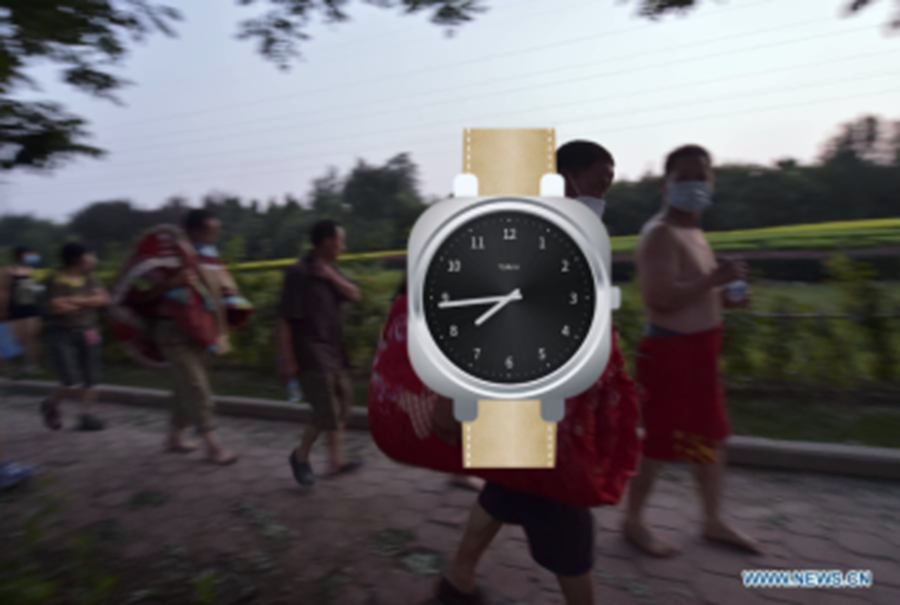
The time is 7:44
